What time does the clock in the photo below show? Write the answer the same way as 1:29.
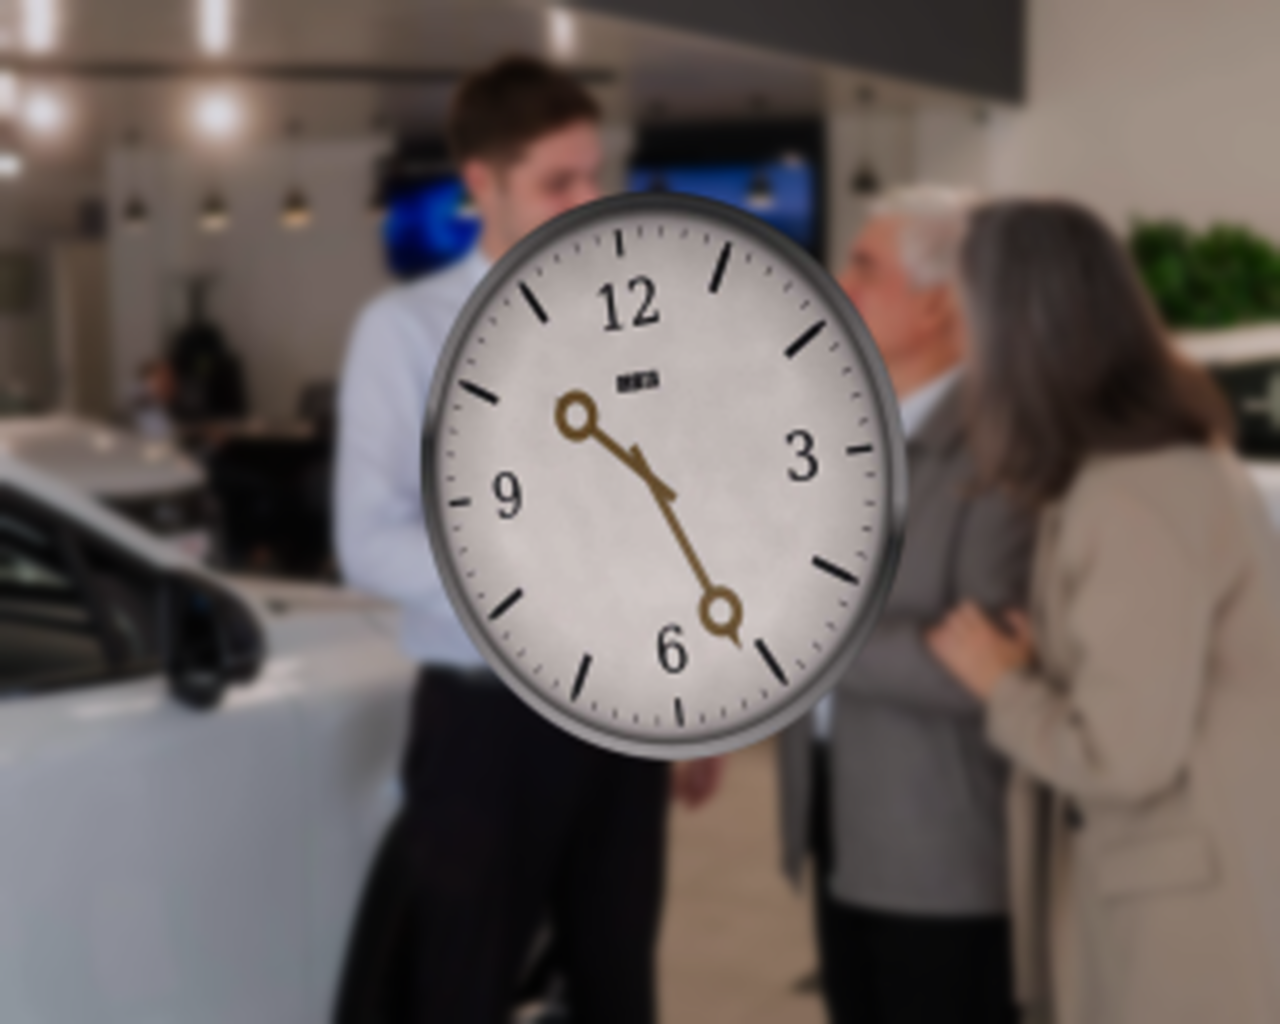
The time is 10:26
